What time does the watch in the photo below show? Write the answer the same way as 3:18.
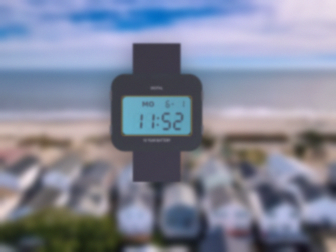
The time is 11:52
